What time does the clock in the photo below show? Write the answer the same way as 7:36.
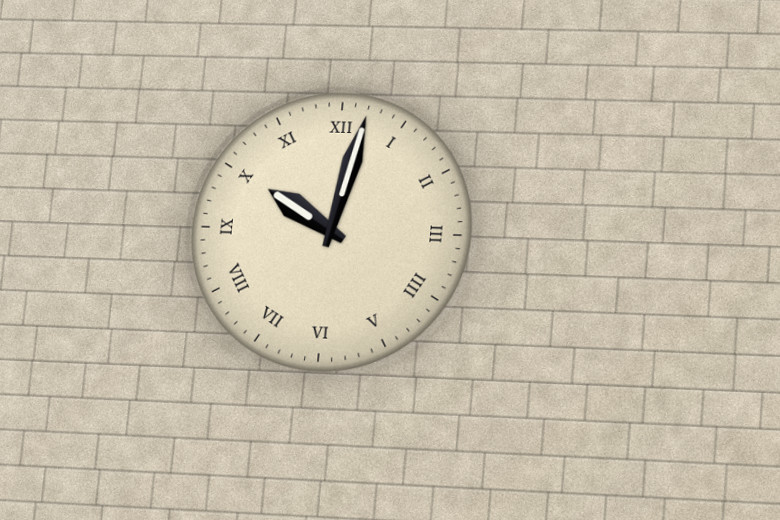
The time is 10:02
